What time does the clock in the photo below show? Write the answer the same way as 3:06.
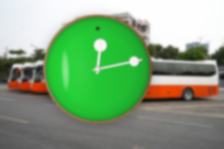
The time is 12:13
